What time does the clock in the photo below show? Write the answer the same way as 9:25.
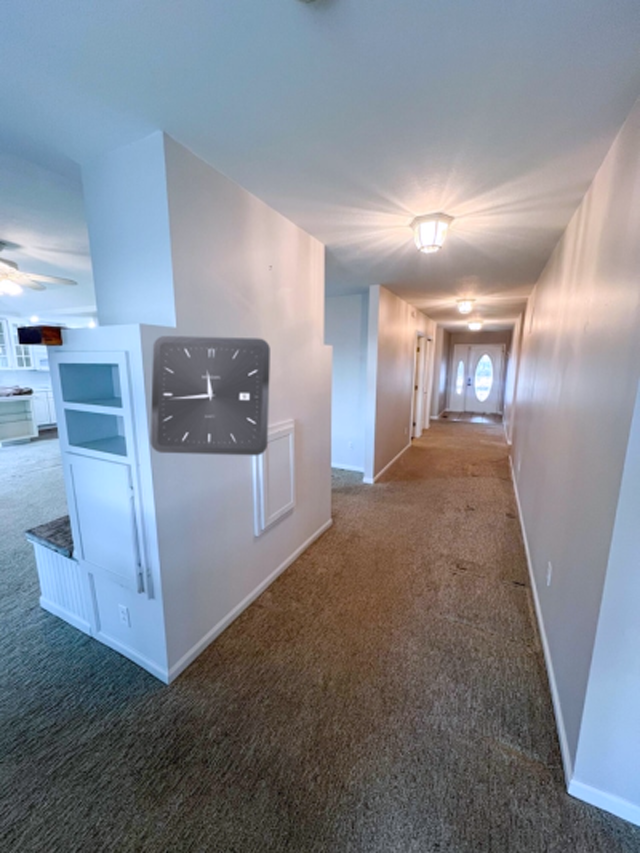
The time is 11:44
